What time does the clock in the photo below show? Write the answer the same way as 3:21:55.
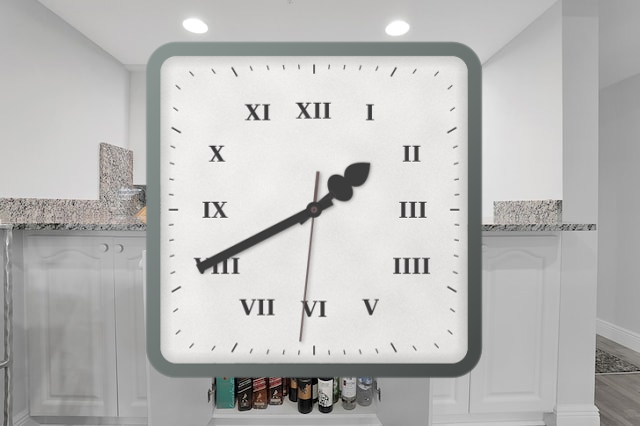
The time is 1:40:31
